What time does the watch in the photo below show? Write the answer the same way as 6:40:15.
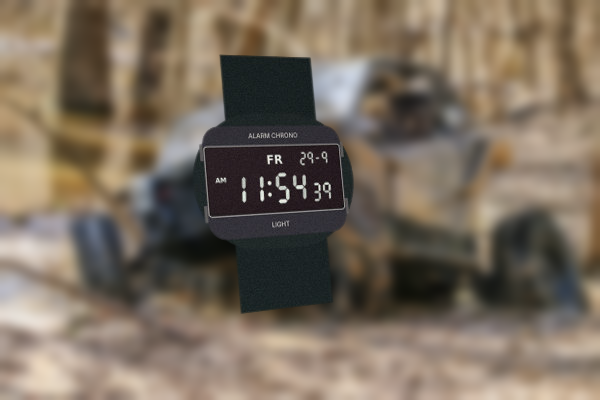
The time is 11:54:39
